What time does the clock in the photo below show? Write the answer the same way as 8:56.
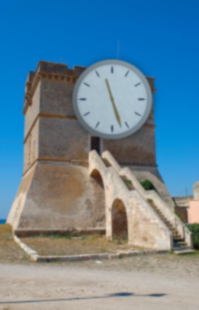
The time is 11:27
